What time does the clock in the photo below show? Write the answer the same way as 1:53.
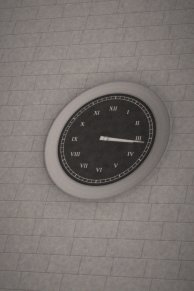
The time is 3:16
